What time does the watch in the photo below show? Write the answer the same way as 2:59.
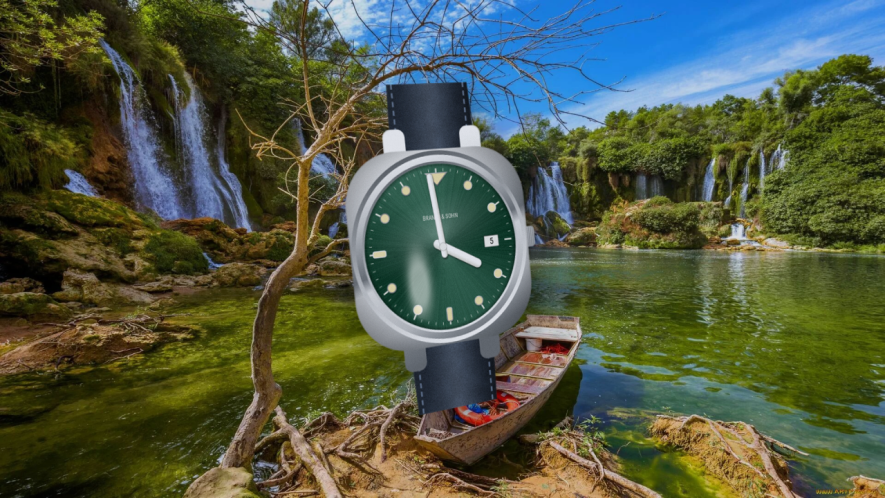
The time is 3:59
